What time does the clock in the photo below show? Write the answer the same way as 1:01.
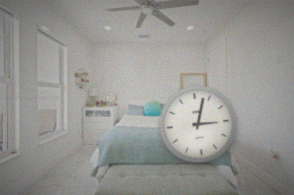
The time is 3:03
